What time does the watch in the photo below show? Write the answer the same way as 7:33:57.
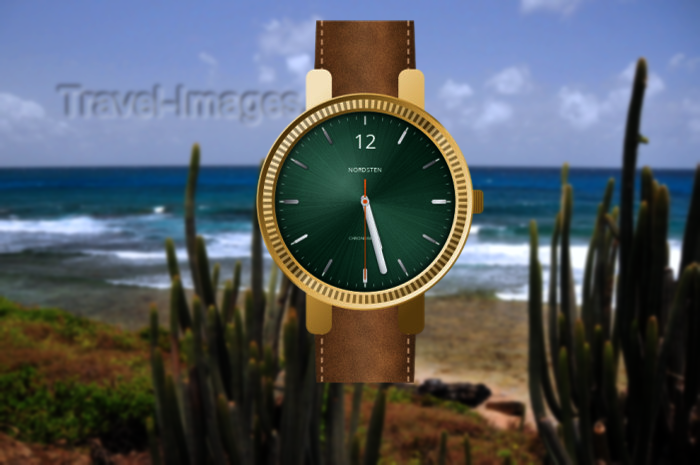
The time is 5:27:30
